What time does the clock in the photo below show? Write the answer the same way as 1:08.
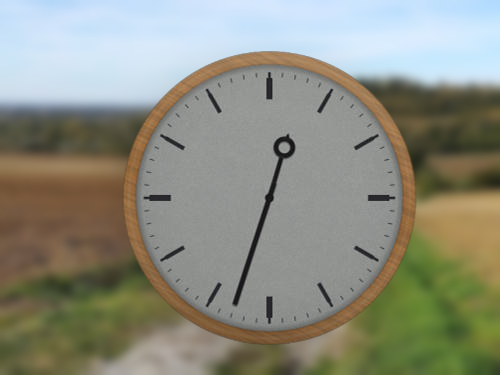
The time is 12:33
